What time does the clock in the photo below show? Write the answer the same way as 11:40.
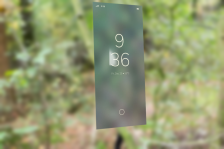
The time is 9:36
